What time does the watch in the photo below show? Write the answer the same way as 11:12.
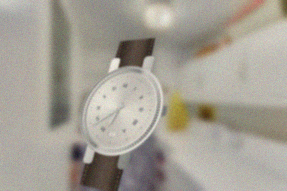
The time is 6:39
